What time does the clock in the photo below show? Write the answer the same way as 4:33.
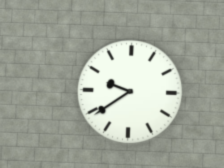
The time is 9:39
